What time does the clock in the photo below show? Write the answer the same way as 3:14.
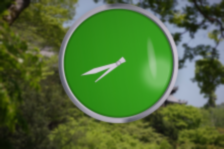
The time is 7:42
